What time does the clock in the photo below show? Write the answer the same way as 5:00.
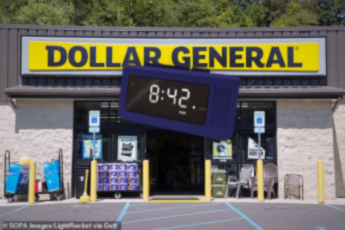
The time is 8:42
